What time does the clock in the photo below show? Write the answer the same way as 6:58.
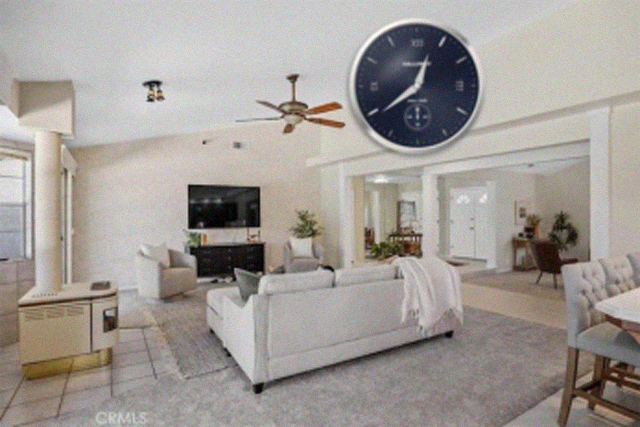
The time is 12:39
